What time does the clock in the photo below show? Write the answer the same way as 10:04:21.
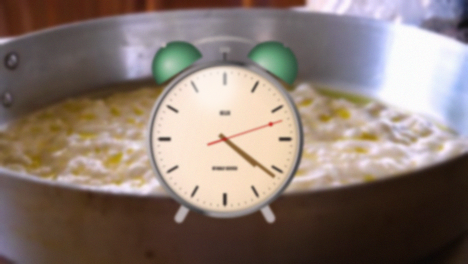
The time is 4:21:12
